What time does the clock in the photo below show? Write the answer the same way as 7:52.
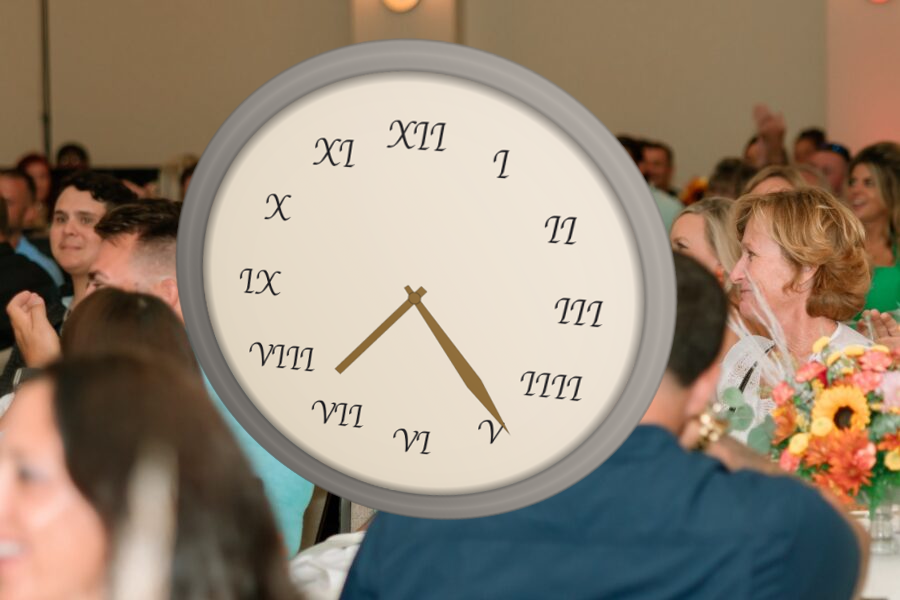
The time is 7:24
